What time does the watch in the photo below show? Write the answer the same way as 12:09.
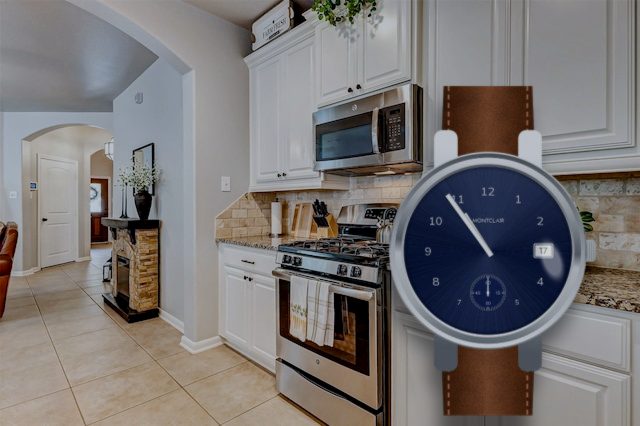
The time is 10:54
